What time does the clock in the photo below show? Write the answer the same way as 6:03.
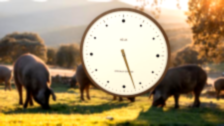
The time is 5:27
